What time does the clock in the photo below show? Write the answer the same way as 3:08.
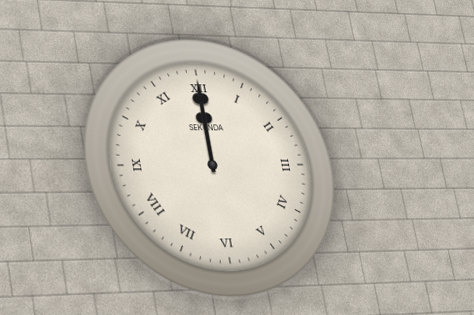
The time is 12:00
